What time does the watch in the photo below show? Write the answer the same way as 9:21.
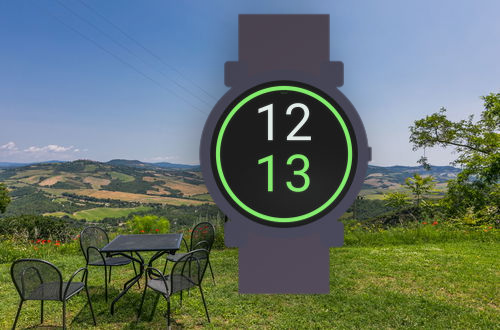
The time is 12:13
